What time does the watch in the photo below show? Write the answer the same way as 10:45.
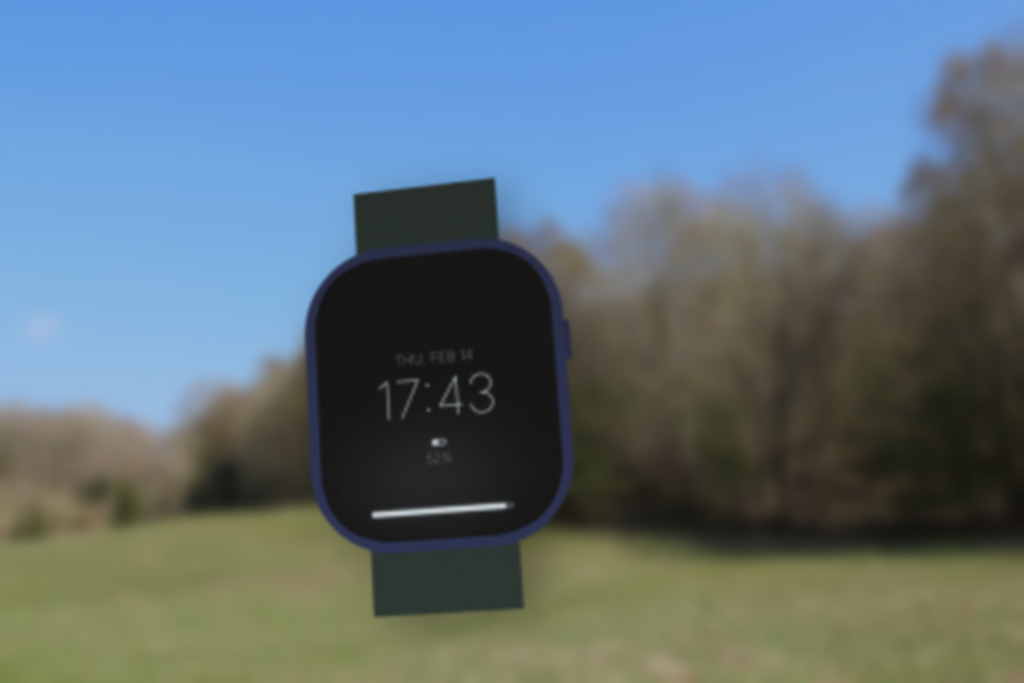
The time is 17:43
